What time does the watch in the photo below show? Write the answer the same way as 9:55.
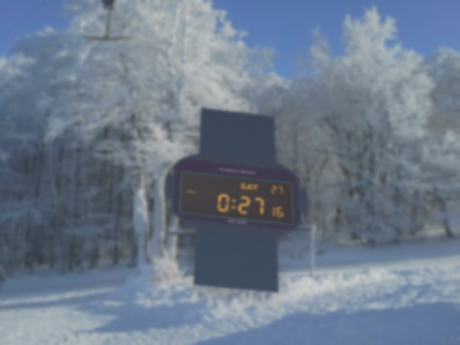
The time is 0:27
